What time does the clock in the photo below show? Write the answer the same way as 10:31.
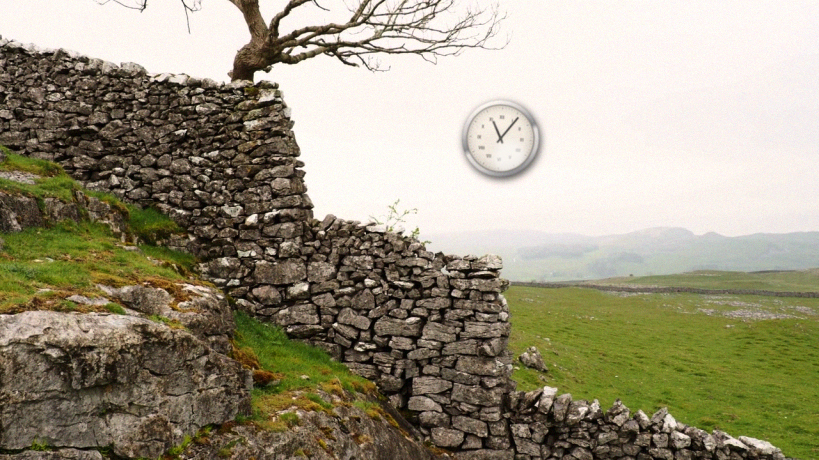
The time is 11:06
